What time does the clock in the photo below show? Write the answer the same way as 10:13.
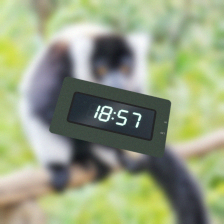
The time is 18:57
